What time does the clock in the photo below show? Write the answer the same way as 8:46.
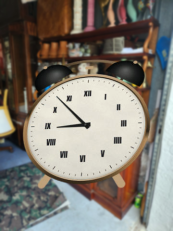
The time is 8:53
